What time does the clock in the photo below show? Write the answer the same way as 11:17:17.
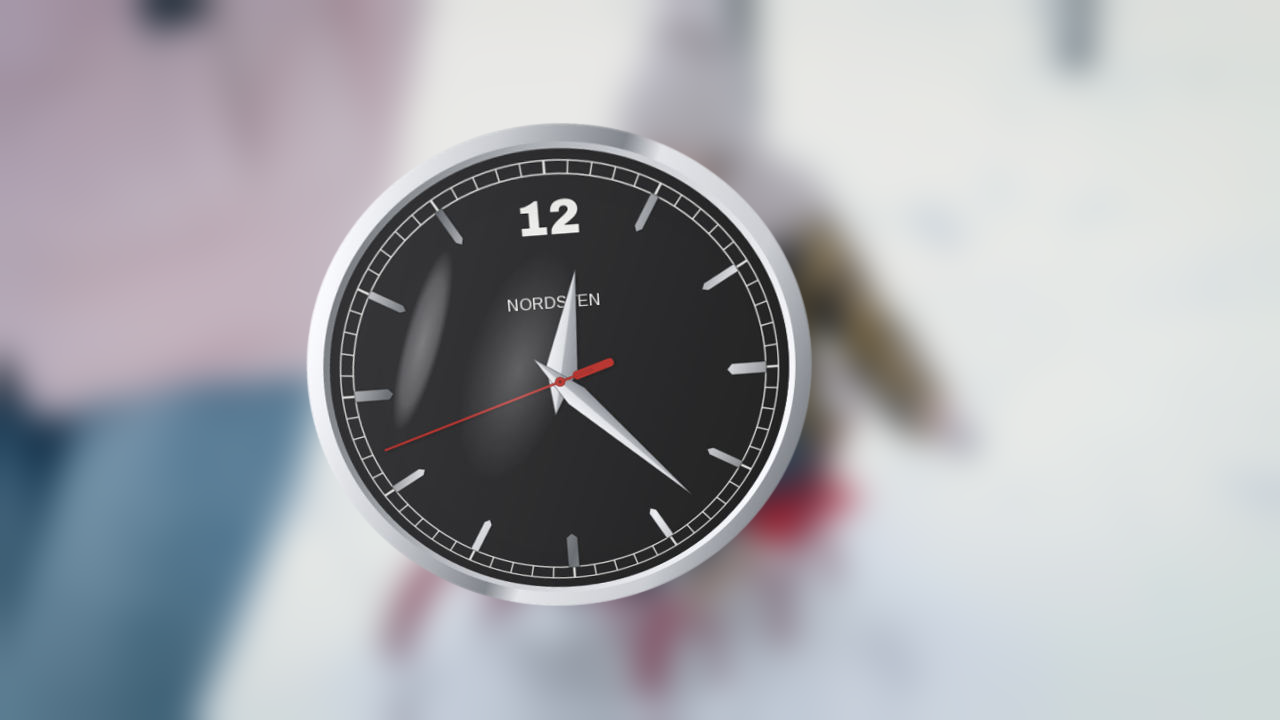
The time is 12:22:42
